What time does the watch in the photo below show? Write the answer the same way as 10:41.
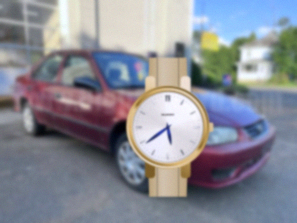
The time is 5:39
